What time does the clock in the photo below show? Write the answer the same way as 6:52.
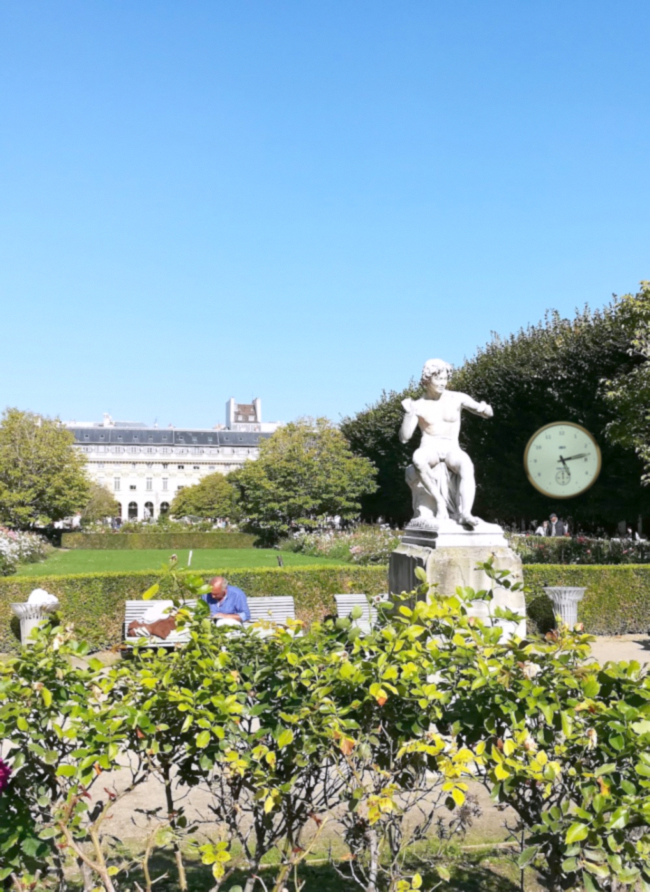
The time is 5:13
